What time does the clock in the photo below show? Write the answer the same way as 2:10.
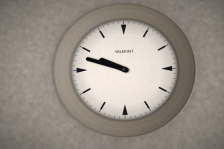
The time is 9:48
